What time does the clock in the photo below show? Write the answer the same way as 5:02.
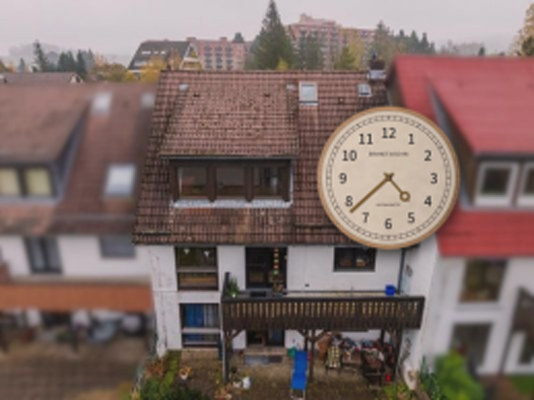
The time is 4:38
